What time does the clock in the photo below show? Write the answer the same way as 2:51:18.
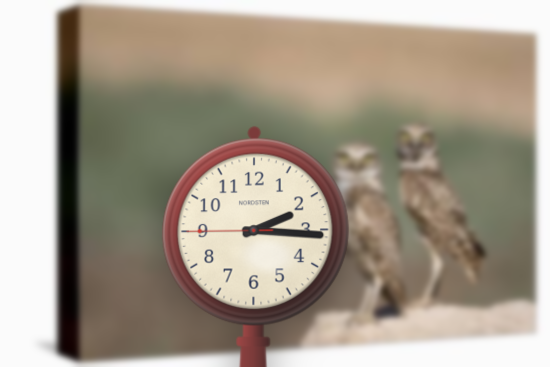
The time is 2:15:45
